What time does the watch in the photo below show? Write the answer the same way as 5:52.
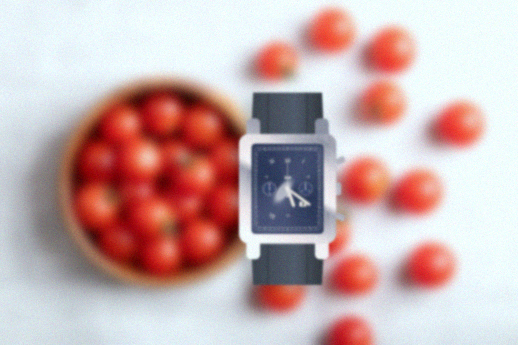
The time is 5:21
